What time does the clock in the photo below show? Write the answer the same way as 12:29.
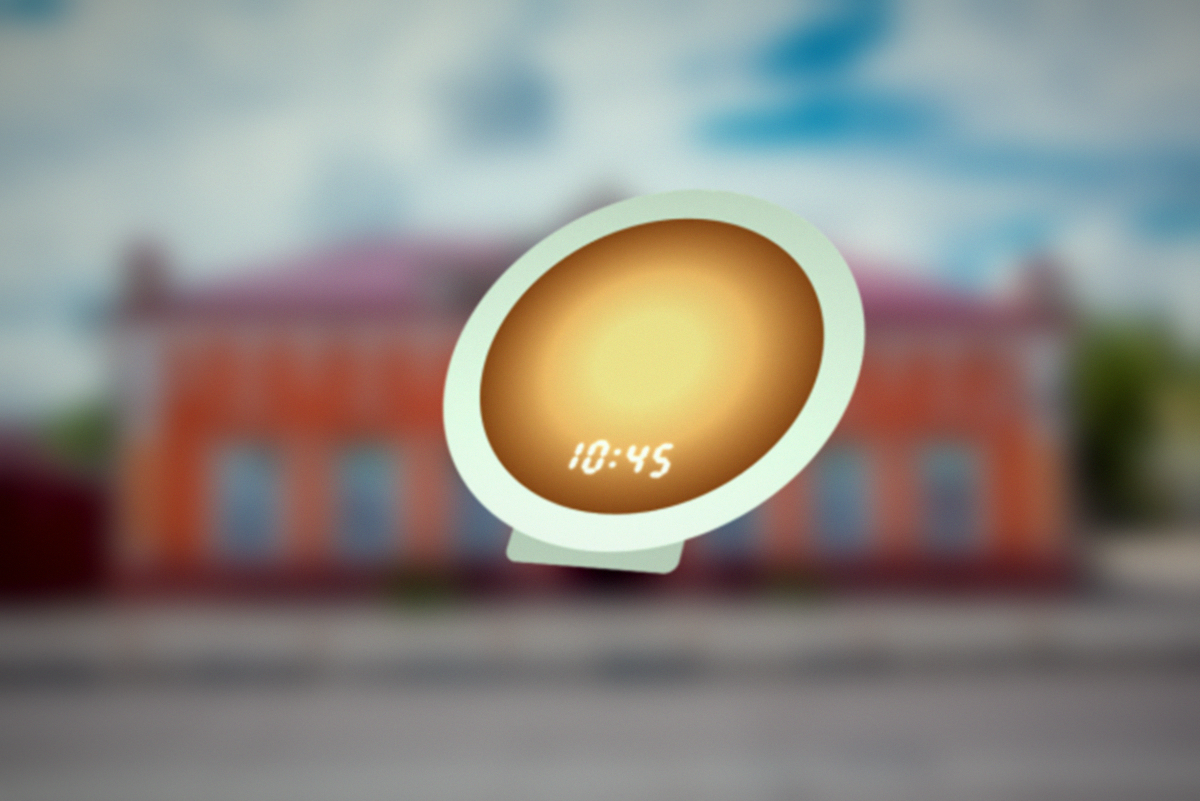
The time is 10:45
